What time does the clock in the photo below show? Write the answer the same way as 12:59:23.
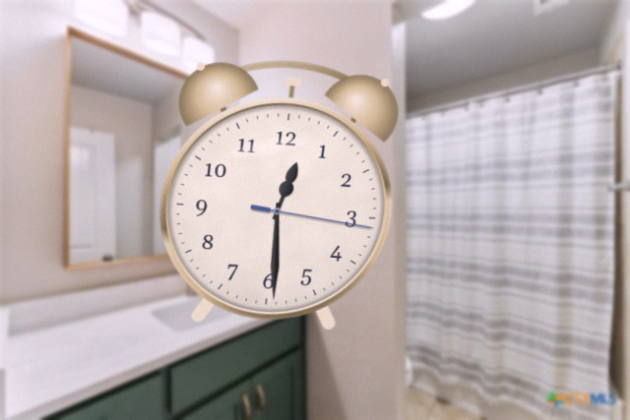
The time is 12:29:16
